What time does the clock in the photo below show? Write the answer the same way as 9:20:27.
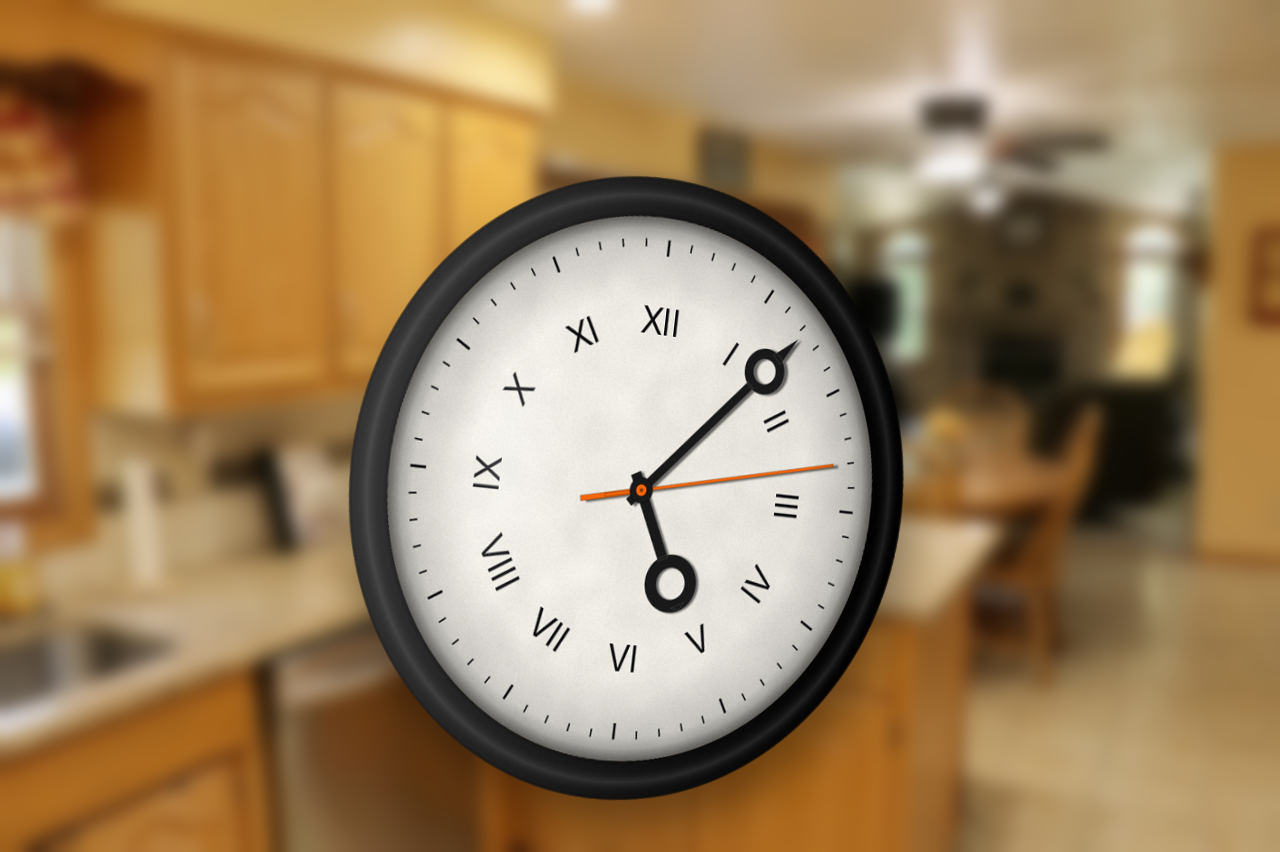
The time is 5:07:13
